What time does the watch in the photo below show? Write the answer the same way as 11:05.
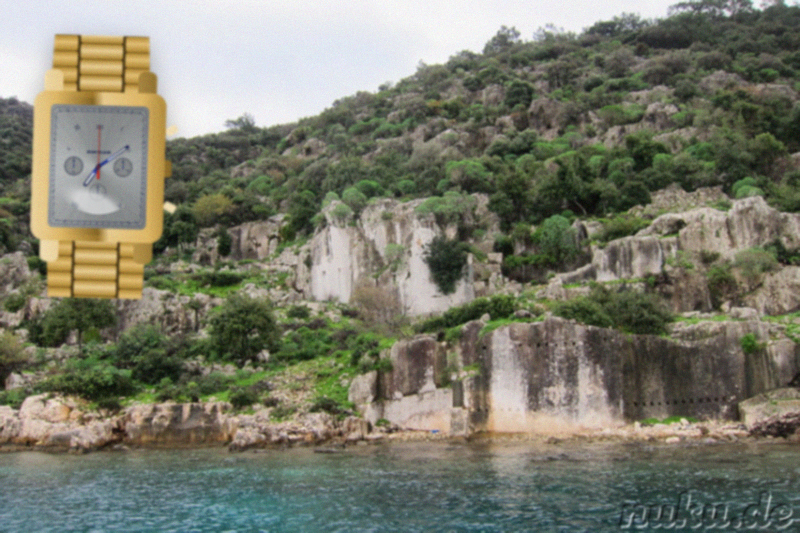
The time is 7:09
